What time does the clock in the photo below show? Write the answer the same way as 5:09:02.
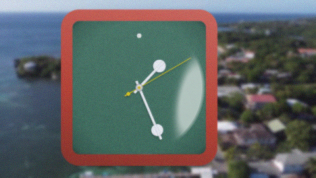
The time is 1:26:10
